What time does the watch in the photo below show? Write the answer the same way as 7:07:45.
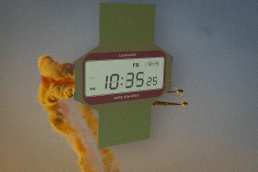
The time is 10:35:25
